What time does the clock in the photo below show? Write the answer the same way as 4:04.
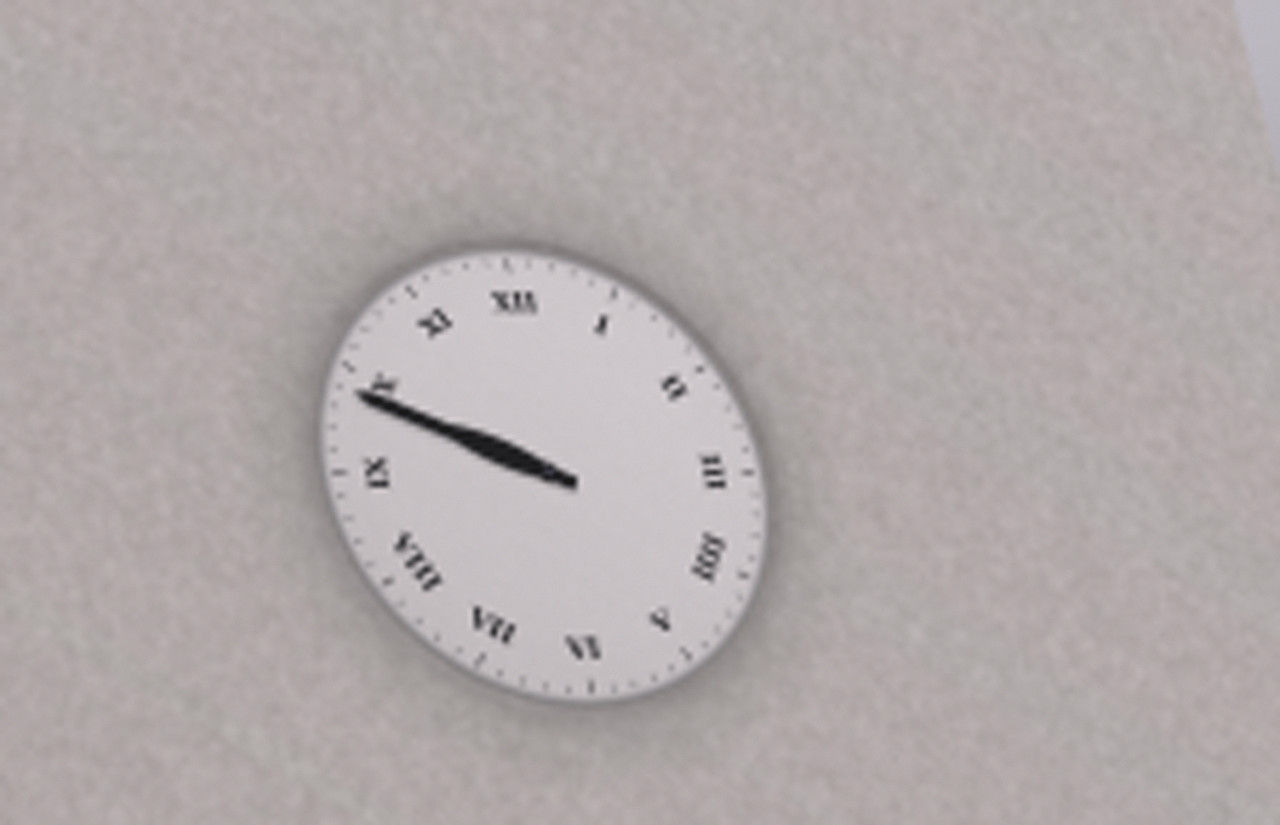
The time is 9:49
